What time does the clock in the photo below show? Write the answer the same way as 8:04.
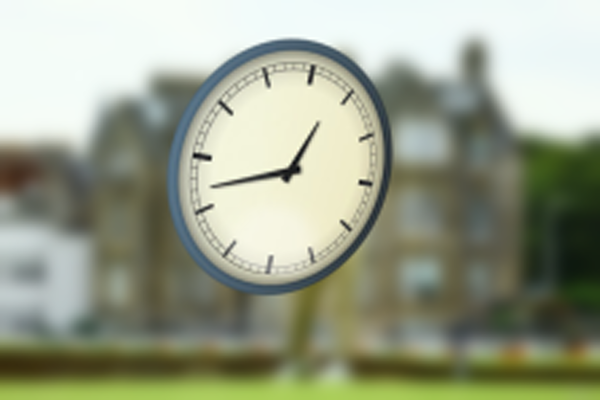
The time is 12:42
